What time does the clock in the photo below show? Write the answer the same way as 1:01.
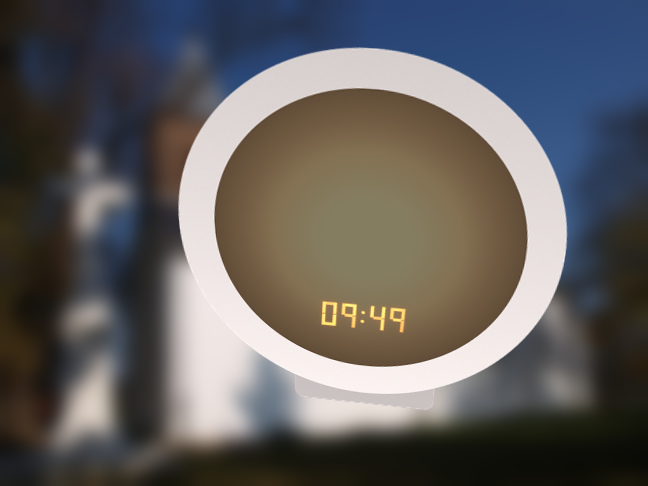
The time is 9:49
